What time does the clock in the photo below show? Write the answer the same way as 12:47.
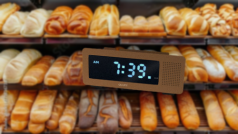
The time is 7:39
